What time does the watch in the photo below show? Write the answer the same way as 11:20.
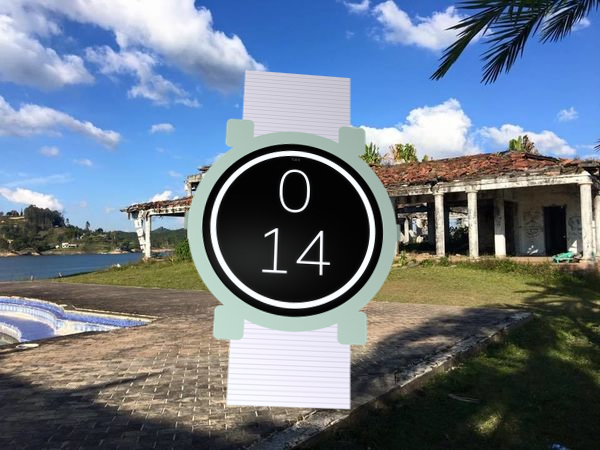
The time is 0:14
